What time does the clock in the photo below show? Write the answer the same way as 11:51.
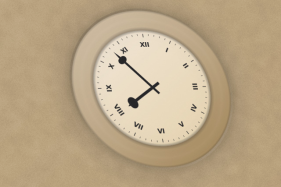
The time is 7:53
